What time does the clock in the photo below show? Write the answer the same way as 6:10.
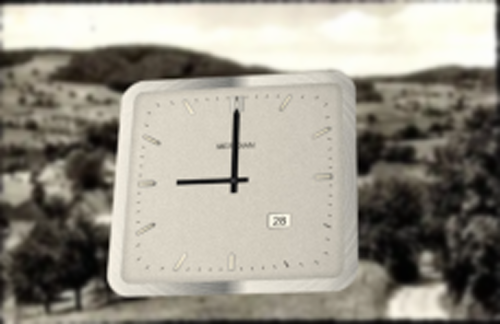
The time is 9:00
